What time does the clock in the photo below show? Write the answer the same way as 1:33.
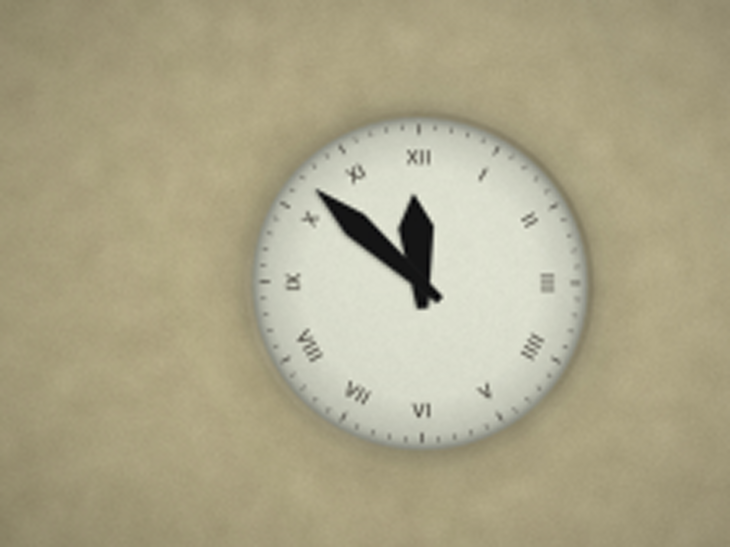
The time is 11:52
